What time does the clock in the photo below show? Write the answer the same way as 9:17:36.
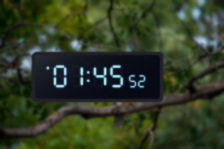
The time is 1:45:52
